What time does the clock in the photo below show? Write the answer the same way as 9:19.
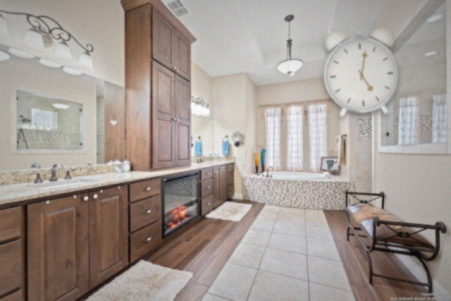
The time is 5:02
